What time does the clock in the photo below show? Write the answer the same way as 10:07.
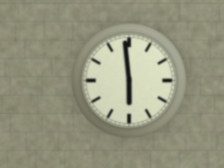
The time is 5:59
